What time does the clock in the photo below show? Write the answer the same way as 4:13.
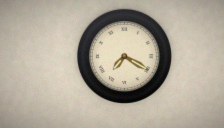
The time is 7:20
